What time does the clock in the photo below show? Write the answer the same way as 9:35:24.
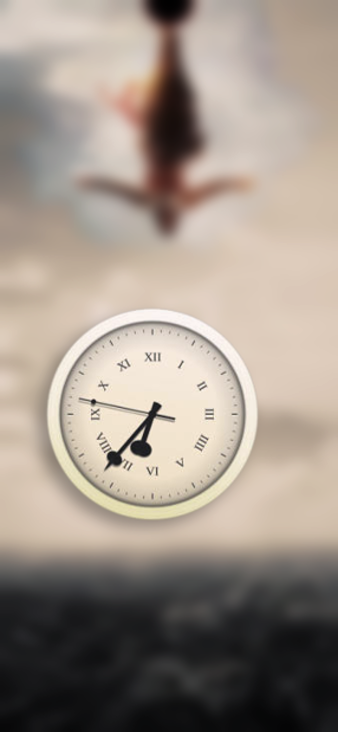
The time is 6:36:47
